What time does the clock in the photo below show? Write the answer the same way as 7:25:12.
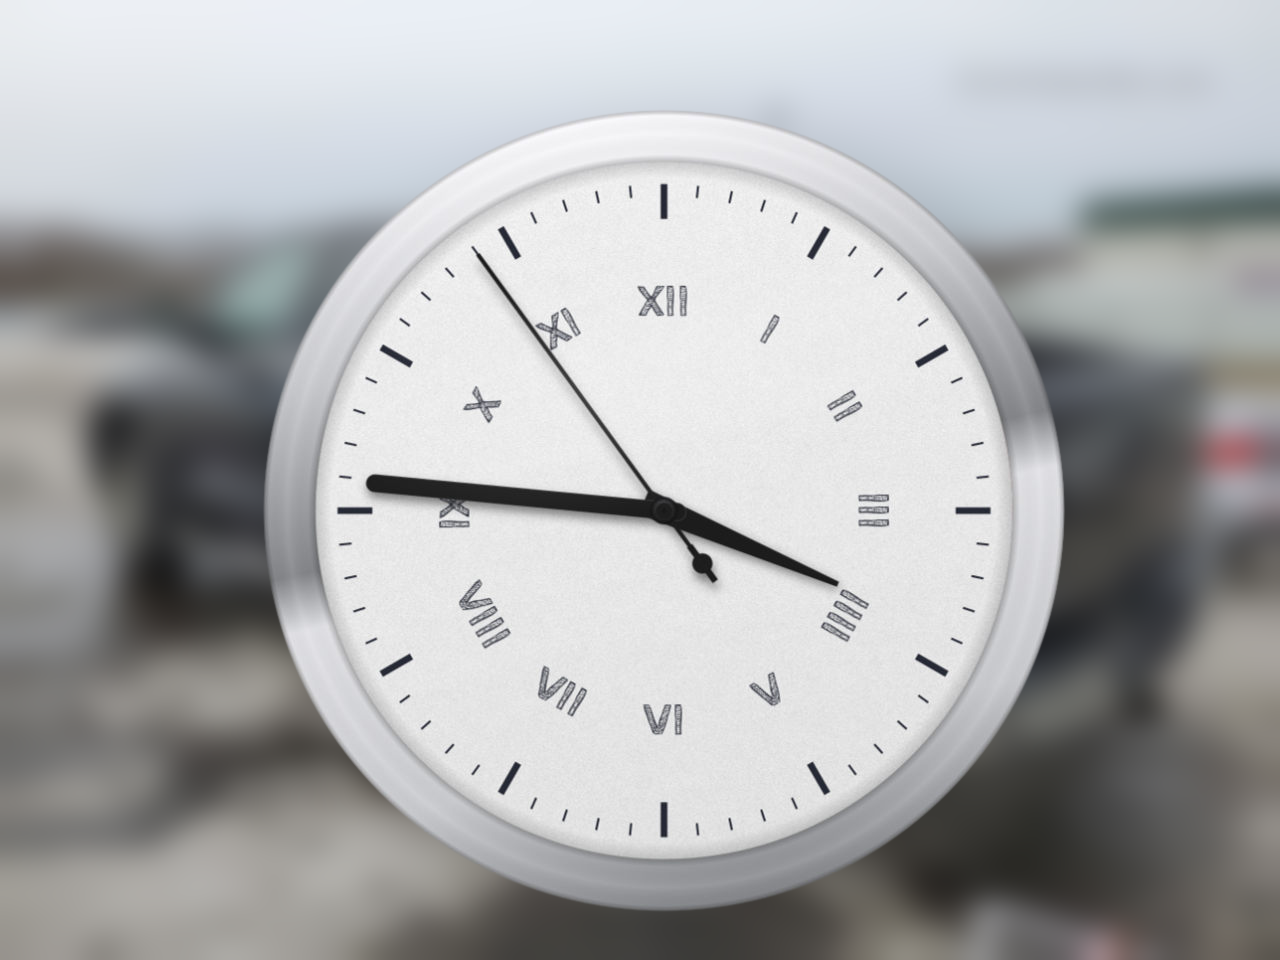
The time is 3:45:54
